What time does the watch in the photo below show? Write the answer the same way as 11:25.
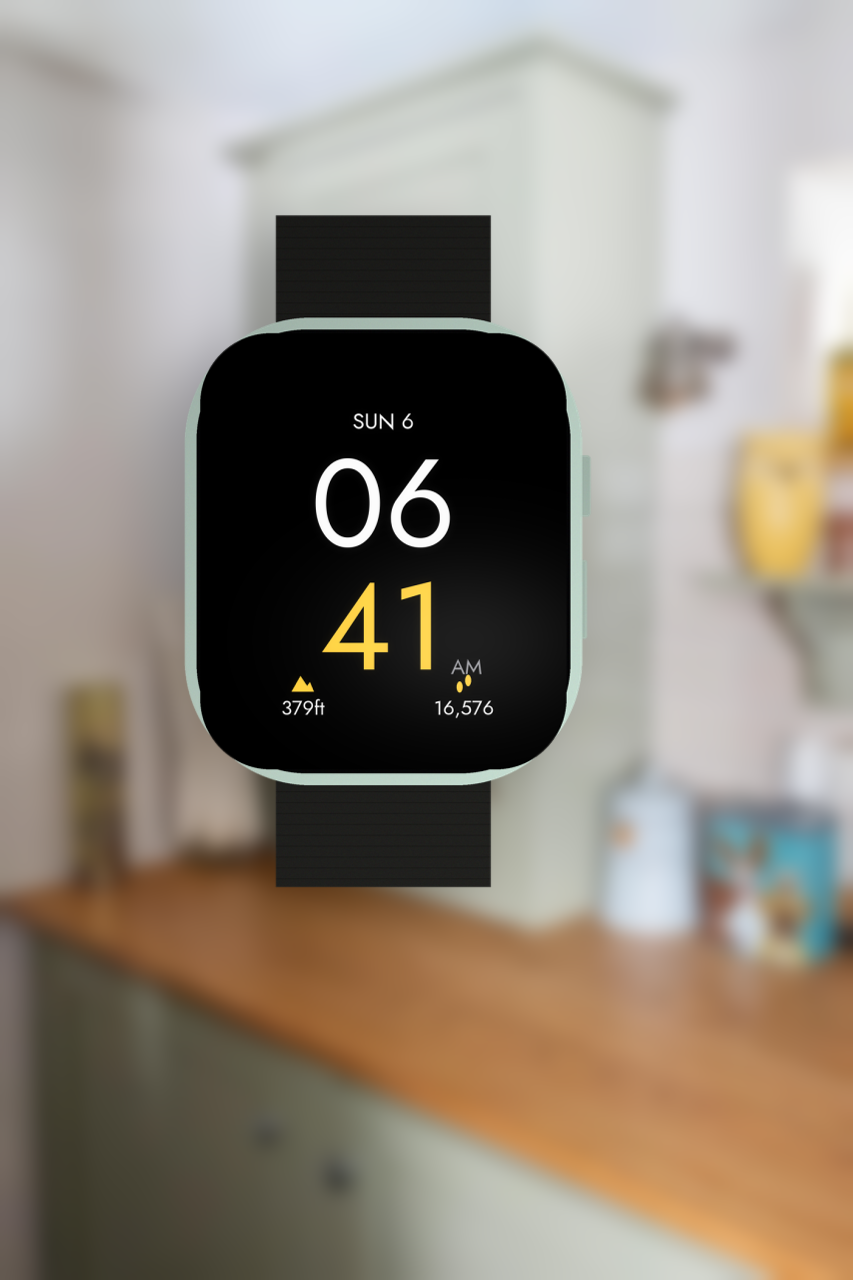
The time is 6:41
